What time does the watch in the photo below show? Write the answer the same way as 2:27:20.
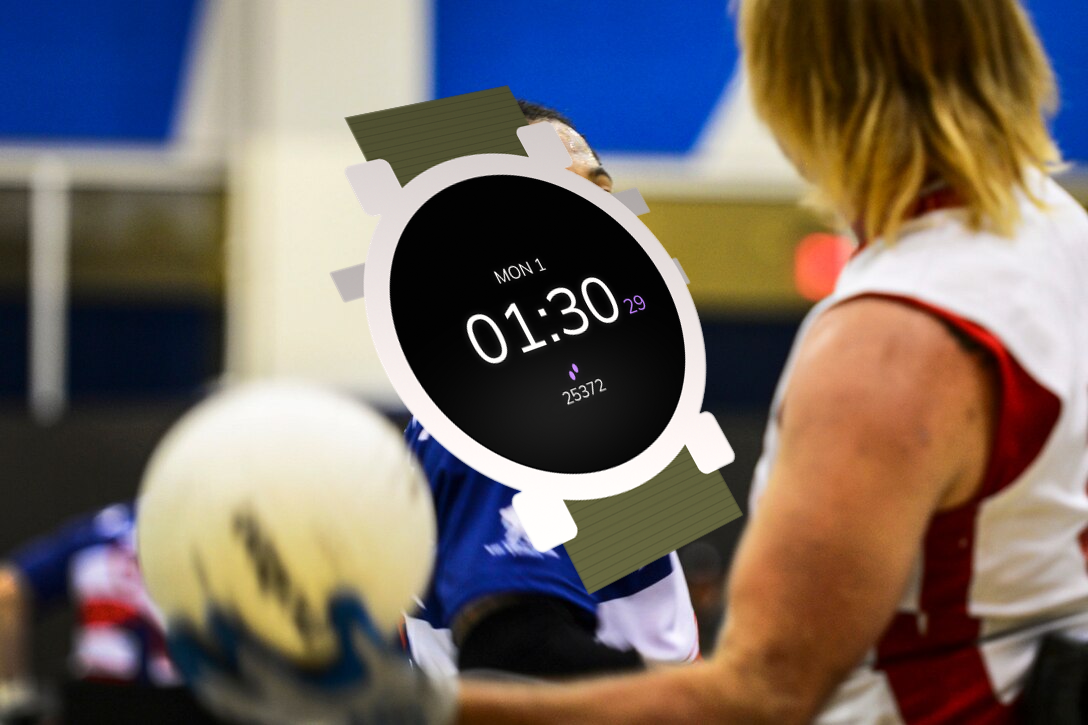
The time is 1:30:29
